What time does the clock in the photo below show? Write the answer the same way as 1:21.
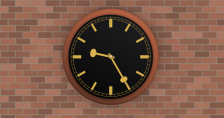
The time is 9:25
